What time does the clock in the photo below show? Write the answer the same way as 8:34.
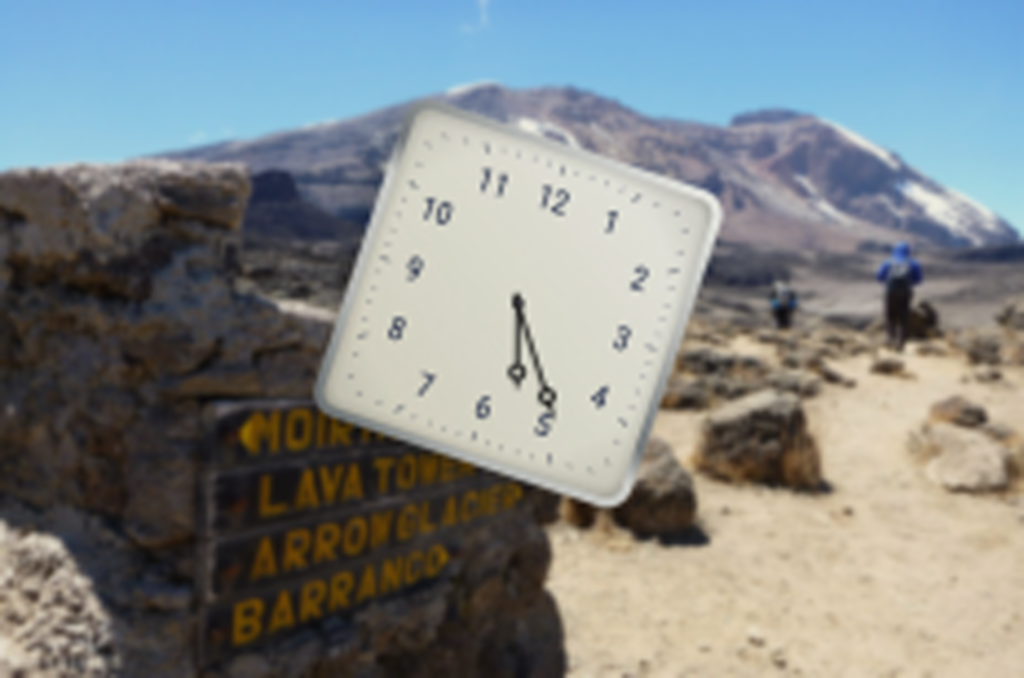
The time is 5:24
